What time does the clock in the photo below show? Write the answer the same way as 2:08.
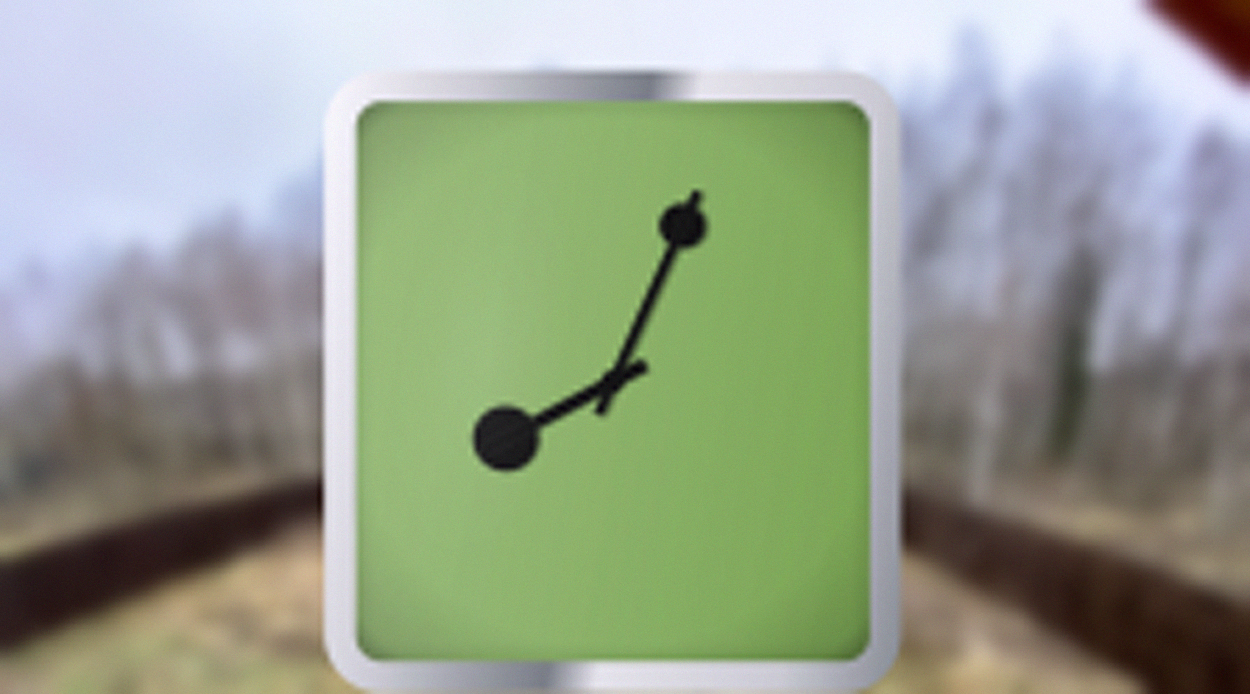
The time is 8:04
